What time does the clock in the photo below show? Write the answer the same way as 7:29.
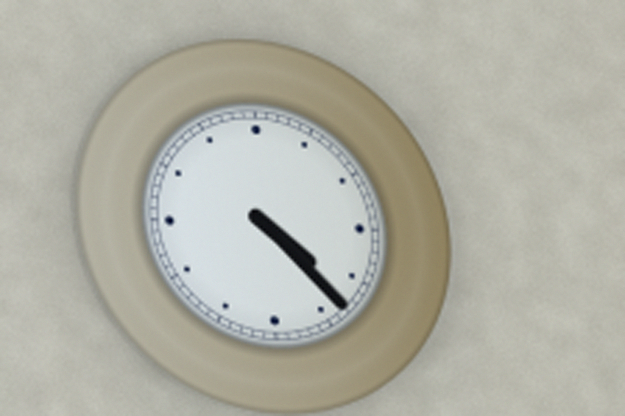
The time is 4:23
